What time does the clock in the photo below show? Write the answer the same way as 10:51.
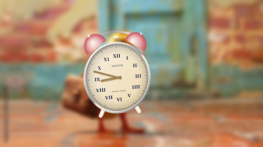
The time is 8:48
